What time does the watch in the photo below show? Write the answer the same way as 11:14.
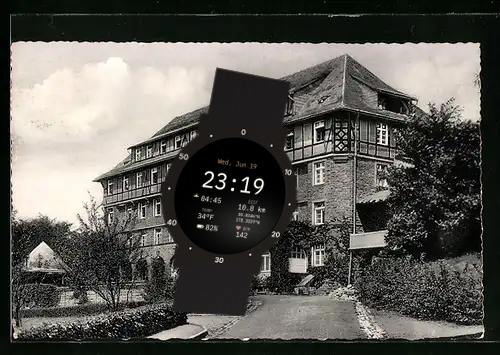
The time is 23:19
